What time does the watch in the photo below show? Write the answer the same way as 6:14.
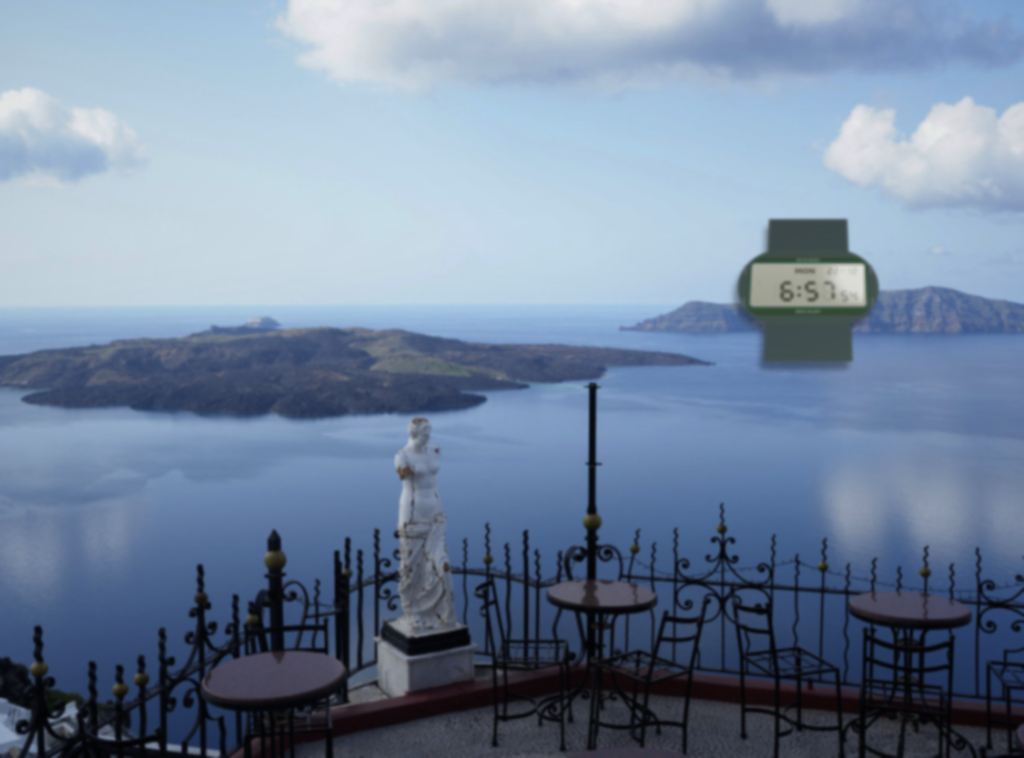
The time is 6:57
